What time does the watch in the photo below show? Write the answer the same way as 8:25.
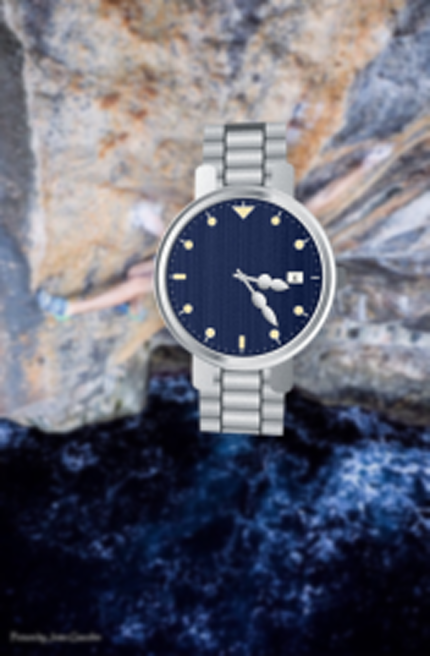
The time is 3:24
